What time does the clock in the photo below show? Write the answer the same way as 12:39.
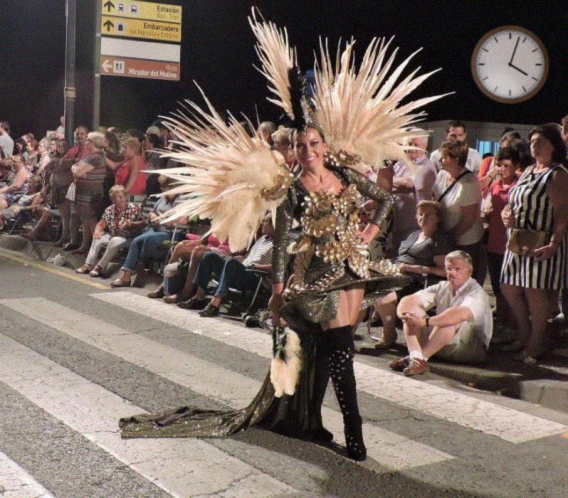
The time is 4:03
